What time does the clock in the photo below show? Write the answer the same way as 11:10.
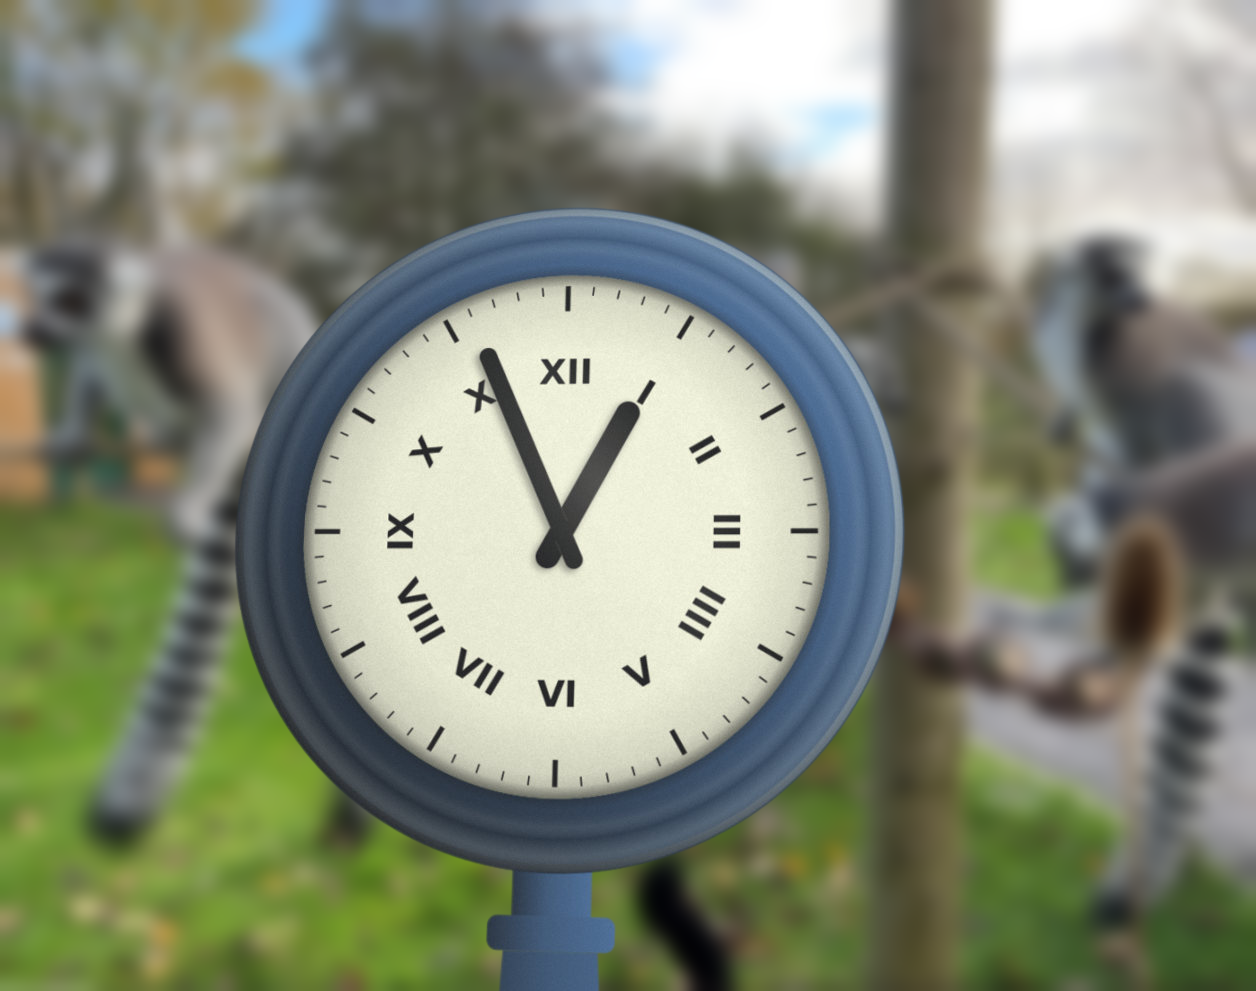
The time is 12:56
